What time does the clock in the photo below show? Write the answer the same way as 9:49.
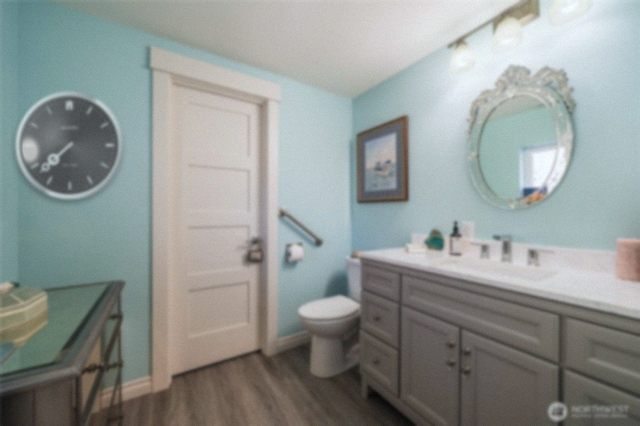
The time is 7:38
